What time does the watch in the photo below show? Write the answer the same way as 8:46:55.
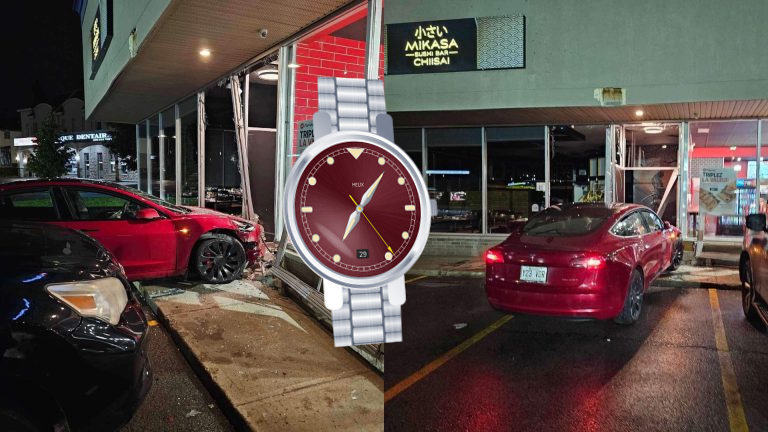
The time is 7:06:24
